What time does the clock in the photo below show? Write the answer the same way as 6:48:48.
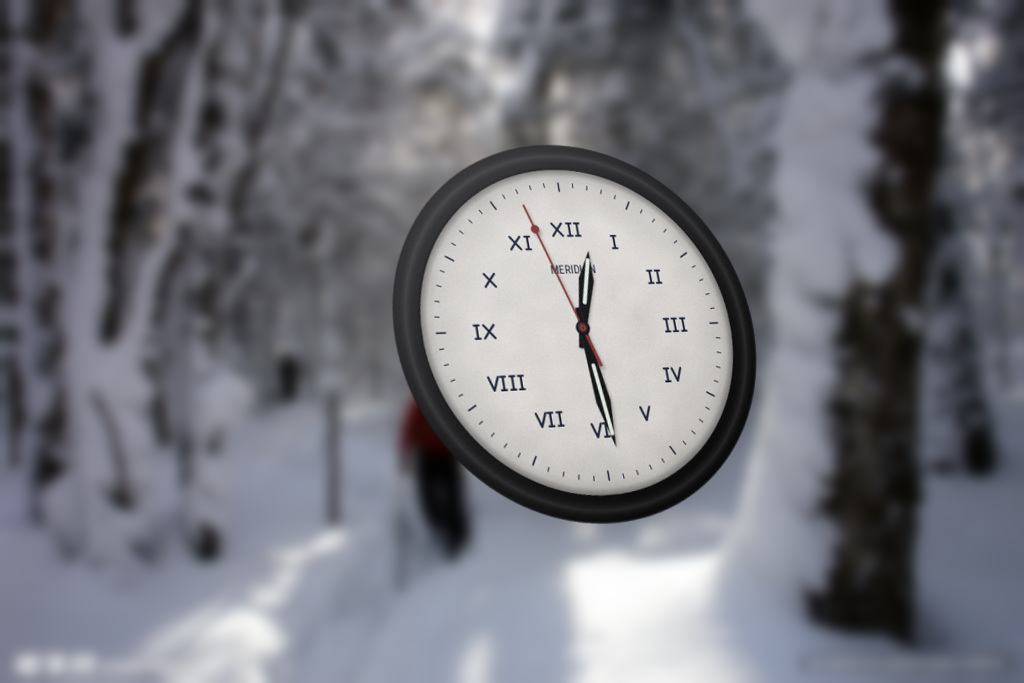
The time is 12:28:57
